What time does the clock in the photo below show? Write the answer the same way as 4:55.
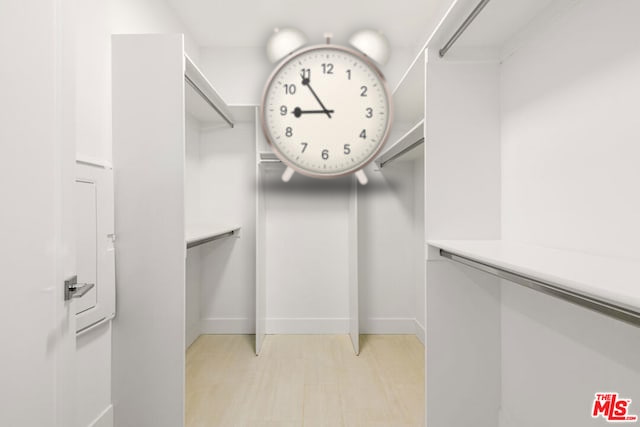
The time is 8:54
